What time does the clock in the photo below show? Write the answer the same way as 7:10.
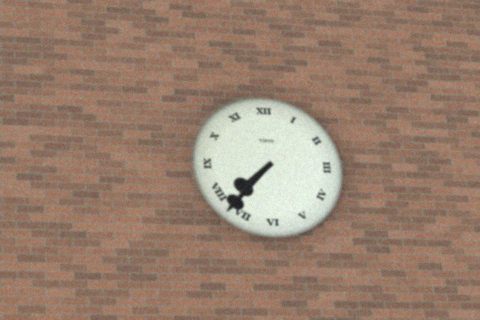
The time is 7:37
